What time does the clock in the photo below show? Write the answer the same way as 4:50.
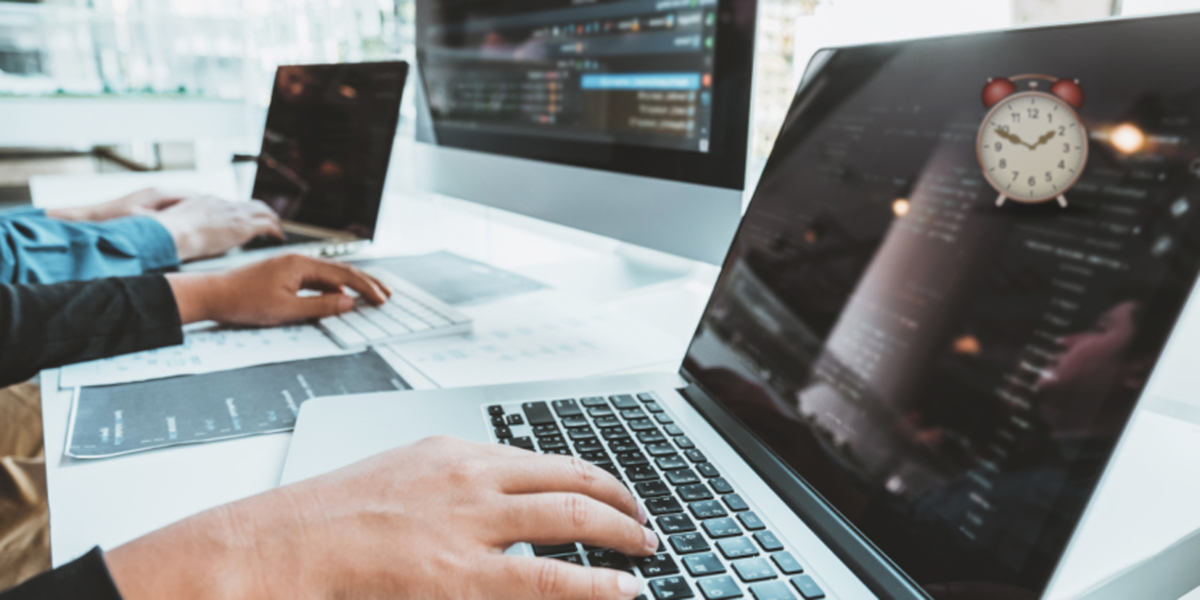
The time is 1:49
